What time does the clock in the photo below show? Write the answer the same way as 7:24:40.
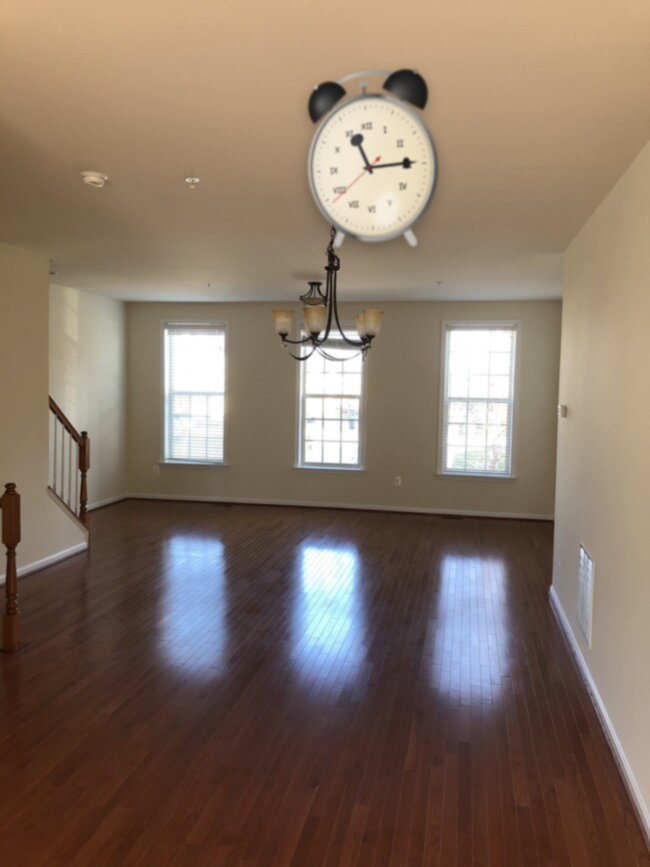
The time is 11:14:39
